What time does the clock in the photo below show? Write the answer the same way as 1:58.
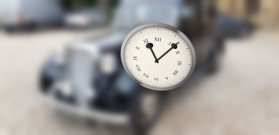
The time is 11:07
